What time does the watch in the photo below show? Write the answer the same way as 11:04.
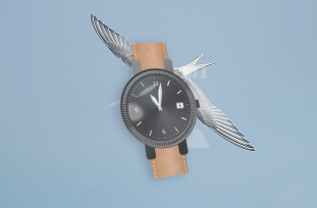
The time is 11:02
